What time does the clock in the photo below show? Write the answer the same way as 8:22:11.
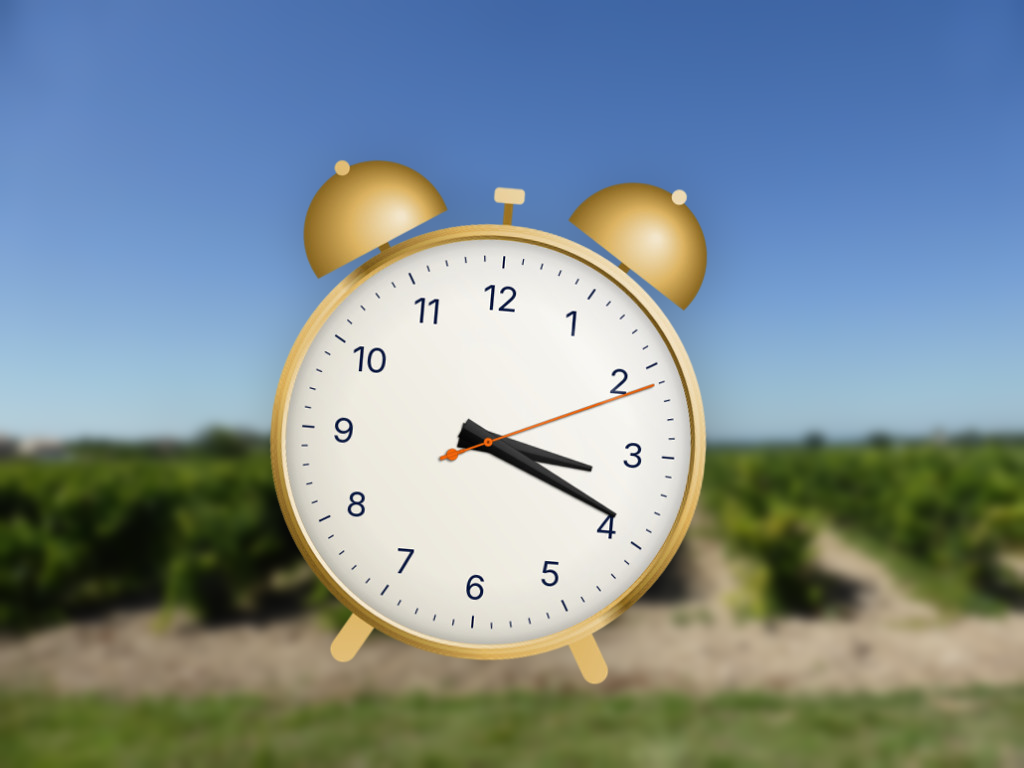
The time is 3:19:11
